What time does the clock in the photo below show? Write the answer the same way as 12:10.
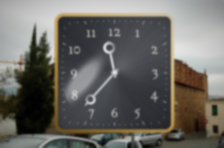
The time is 11:37
